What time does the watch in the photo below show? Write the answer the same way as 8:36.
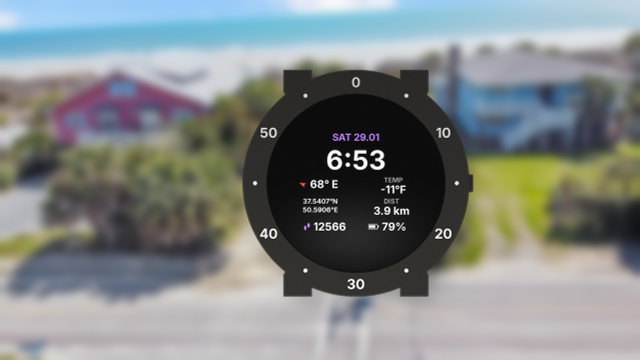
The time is 6:53
